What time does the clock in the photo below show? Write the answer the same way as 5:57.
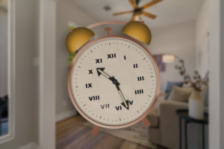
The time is 10:27
